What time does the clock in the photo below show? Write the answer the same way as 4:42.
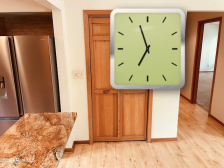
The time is 6:57
